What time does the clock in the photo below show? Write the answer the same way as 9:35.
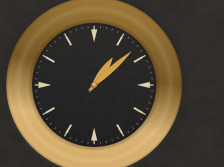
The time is 1:08
